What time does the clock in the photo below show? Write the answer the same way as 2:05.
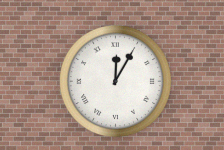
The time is 12:05
